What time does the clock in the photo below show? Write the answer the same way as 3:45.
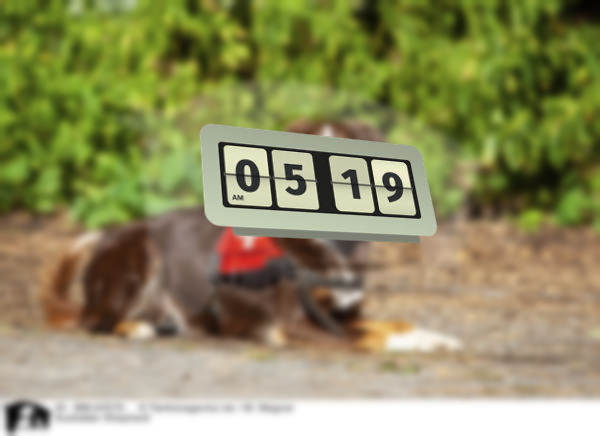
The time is 5:19
